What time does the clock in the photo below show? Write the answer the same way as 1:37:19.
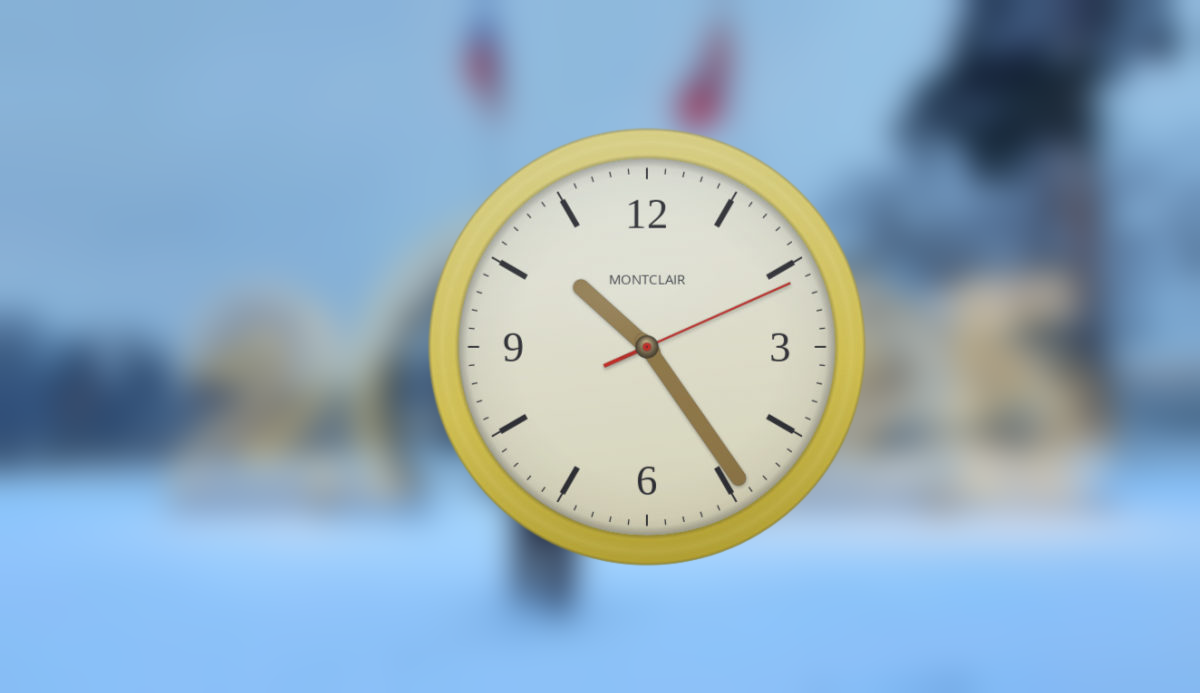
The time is 10:24:11
